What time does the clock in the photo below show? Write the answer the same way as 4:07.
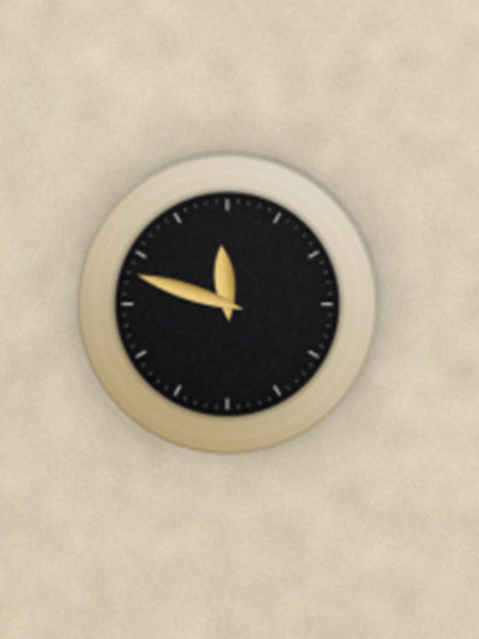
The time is 11:48
